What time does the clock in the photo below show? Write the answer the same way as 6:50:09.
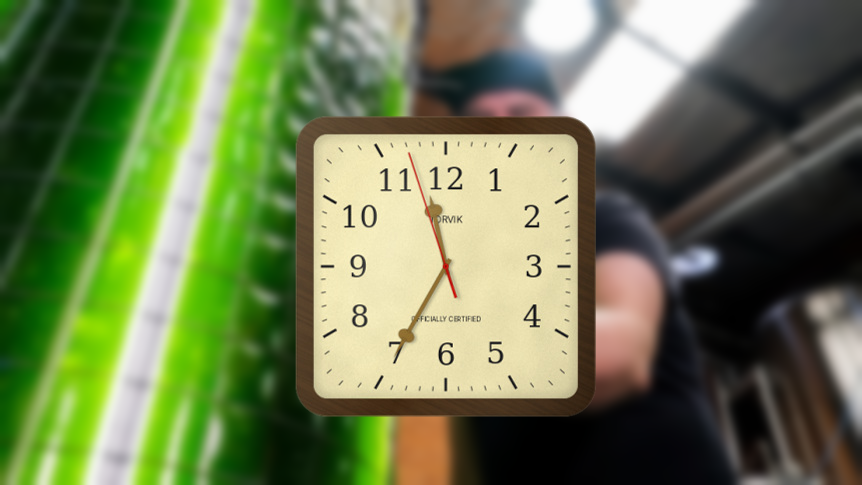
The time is 11:34:57
